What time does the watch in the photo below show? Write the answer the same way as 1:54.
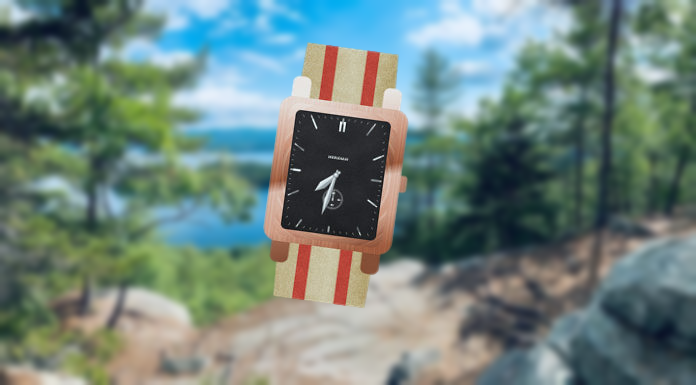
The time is 7:32
